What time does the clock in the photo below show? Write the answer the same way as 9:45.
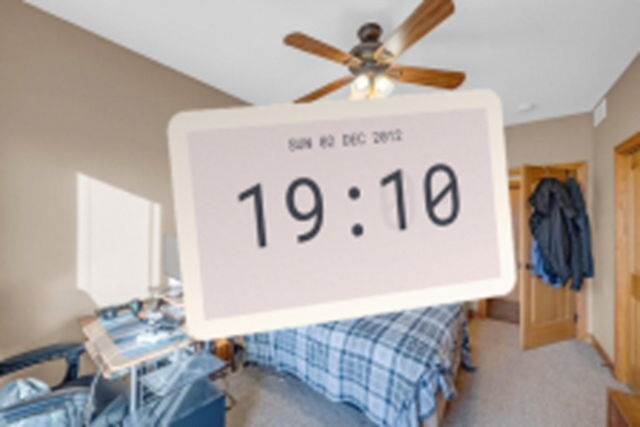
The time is 19:10
